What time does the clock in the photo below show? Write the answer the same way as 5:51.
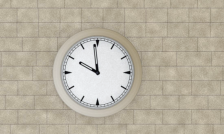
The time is 9:59
